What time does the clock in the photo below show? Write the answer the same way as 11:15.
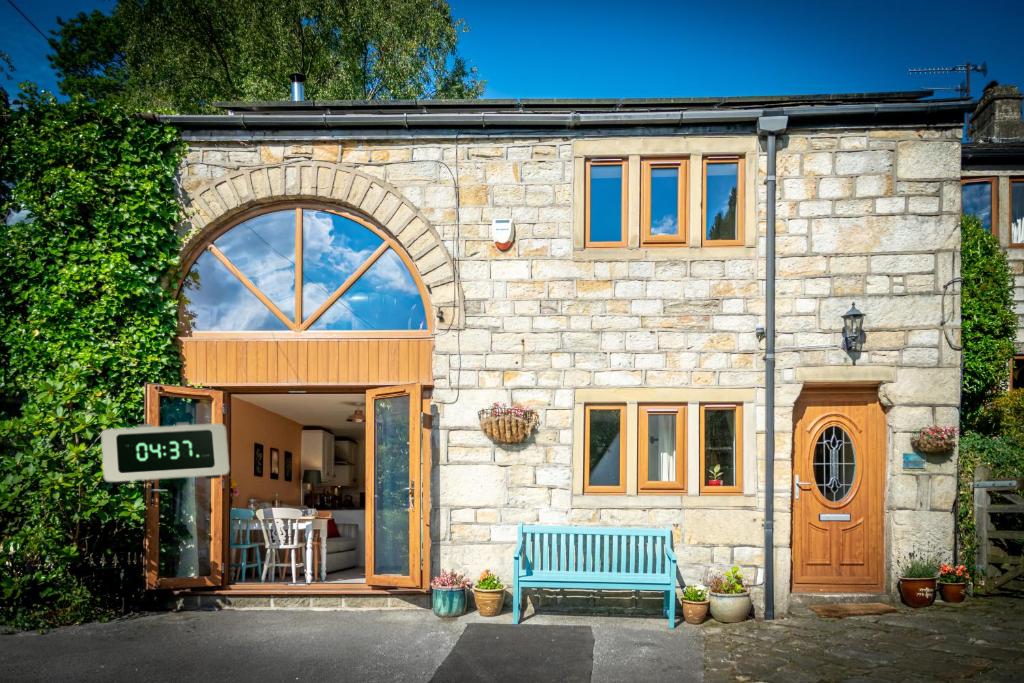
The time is 4:37
